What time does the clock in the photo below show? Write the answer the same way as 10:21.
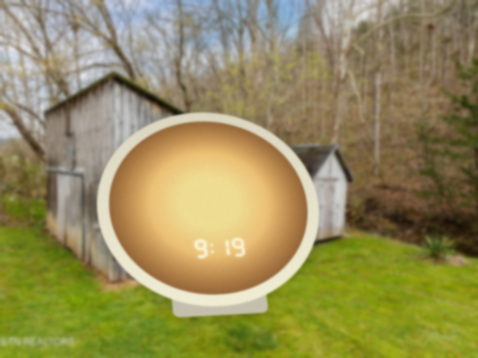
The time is 9:19
